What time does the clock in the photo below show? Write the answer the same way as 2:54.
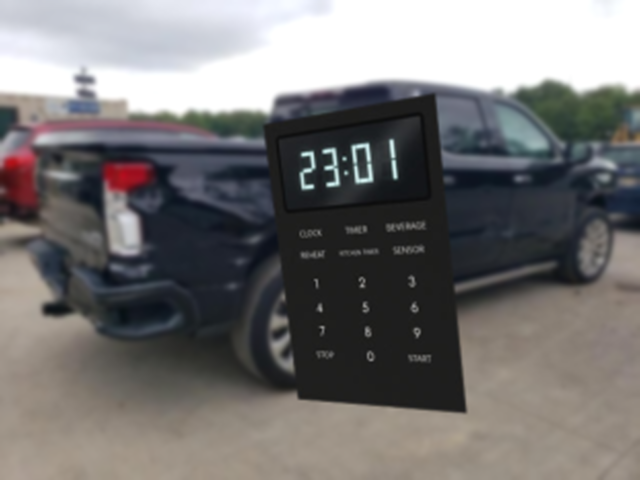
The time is 23:01
